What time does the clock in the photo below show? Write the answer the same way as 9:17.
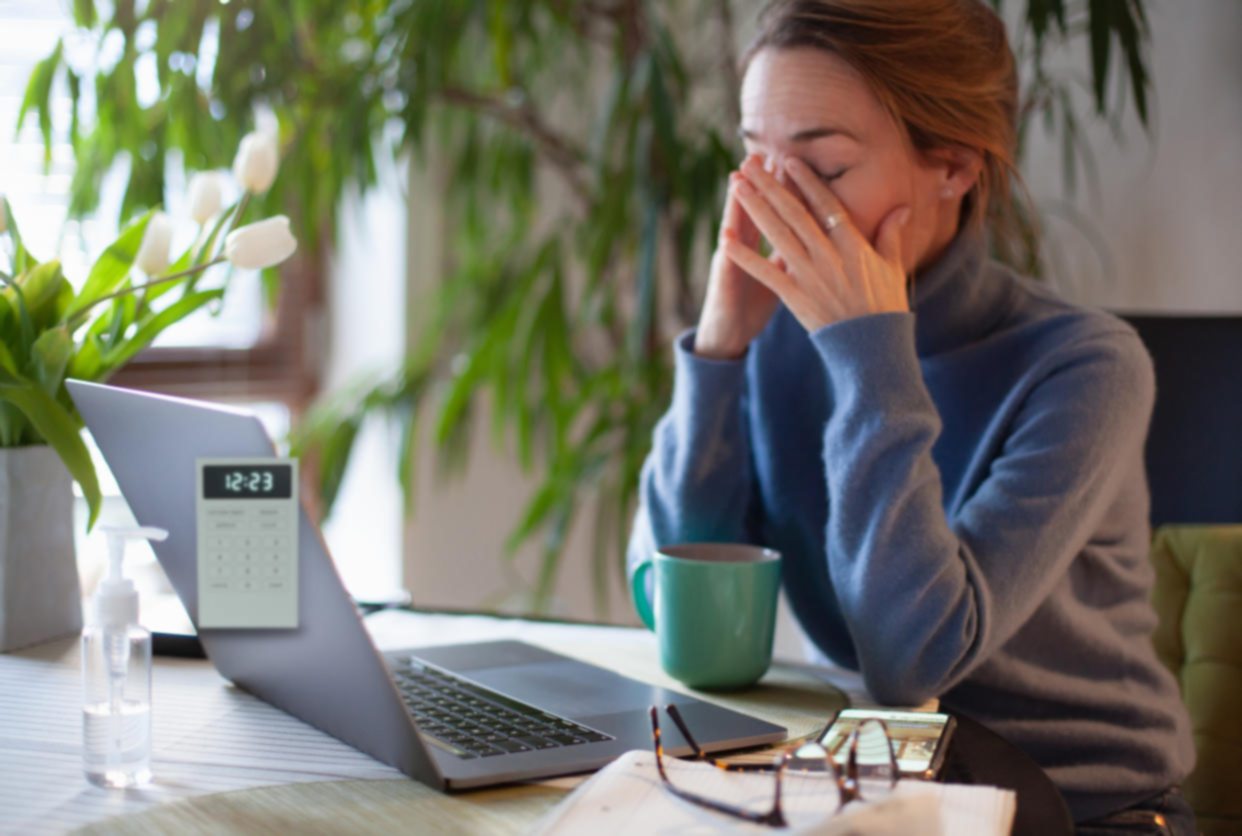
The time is 12:23
